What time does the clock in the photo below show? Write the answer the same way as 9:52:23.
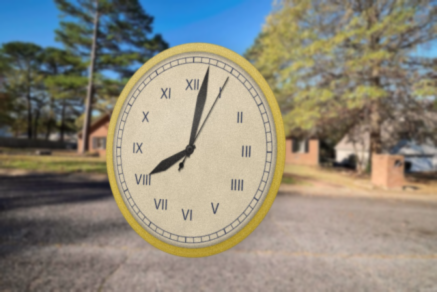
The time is 8:02:05
